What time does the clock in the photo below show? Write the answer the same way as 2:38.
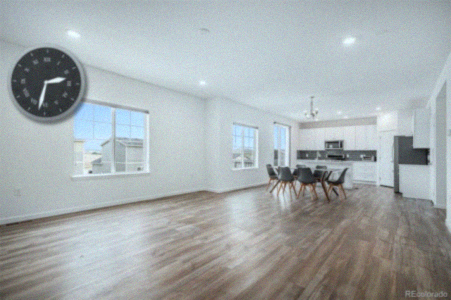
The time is 2:32
